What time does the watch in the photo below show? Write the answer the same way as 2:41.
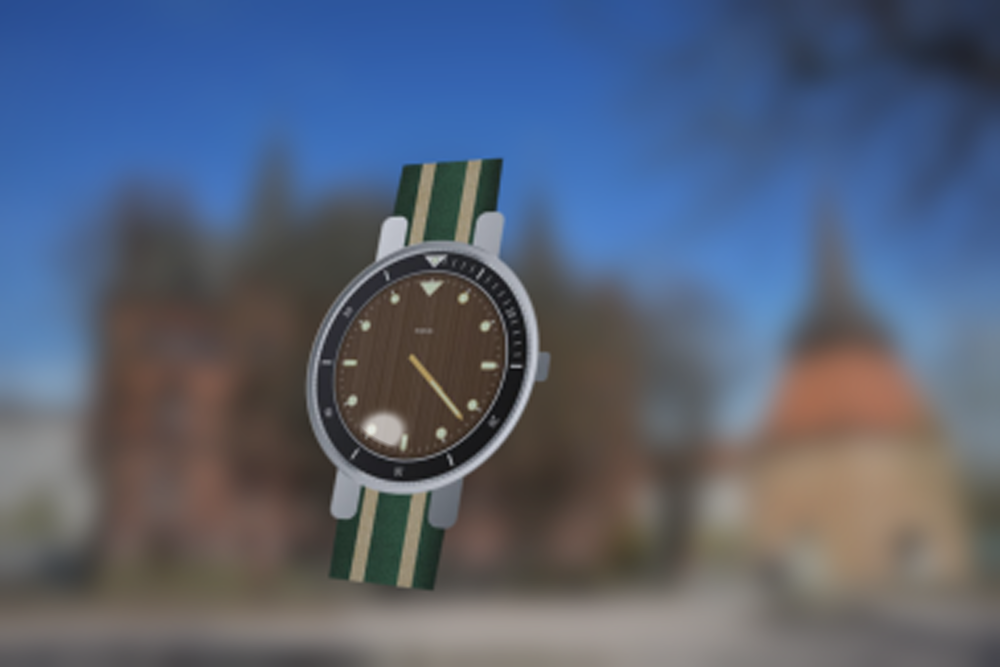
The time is 4:22
